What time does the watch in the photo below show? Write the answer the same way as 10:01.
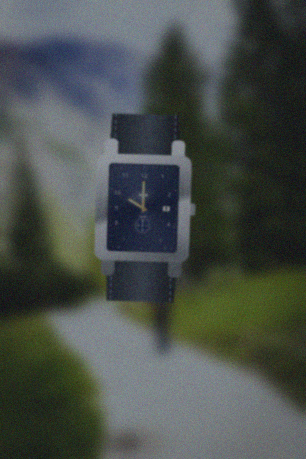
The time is 10:00
